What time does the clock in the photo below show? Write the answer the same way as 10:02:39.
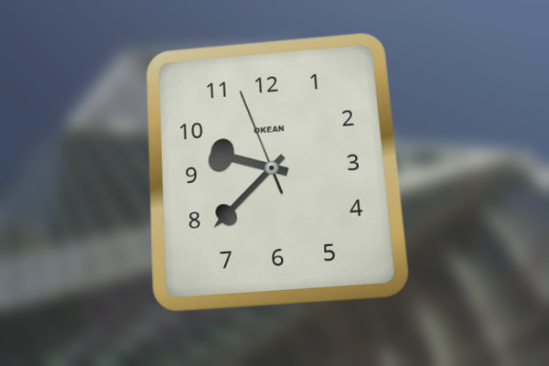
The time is 9:37:57
